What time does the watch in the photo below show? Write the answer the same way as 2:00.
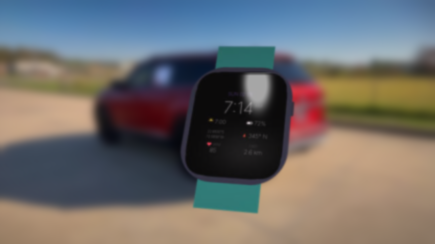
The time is 7:14
